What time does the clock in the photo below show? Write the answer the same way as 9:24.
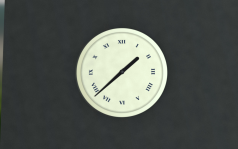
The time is 1:38
